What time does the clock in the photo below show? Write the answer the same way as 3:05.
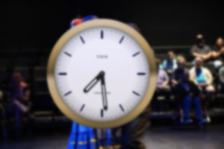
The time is 7:29
